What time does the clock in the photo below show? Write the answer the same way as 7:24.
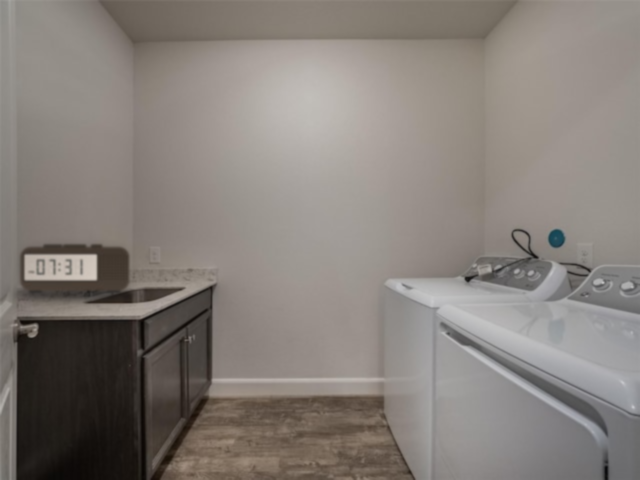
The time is 7:31
